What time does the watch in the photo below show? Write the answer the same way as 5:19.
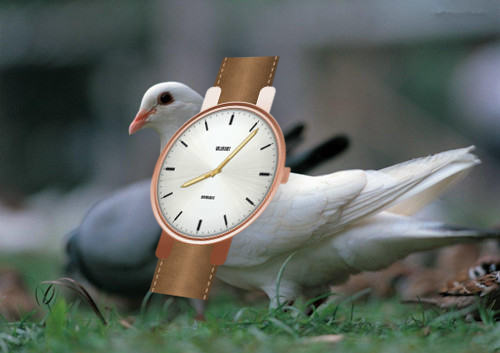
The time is 8:06
